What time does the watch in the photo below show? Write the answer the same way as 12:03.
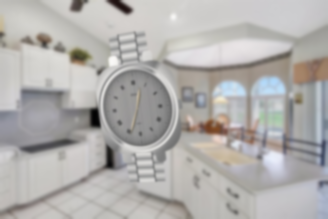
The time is 12:34
